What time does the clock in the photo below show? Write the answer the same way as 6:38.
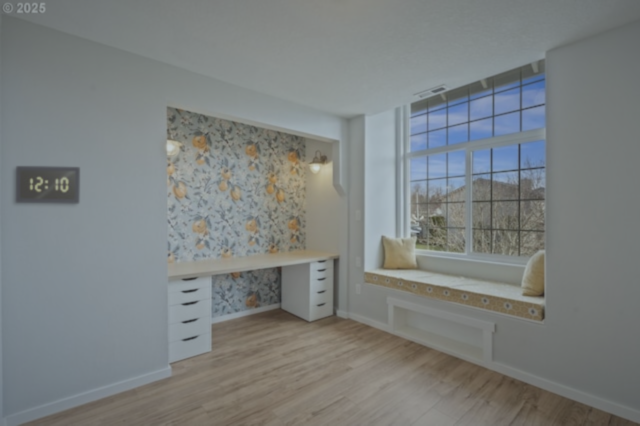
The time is 12:10
